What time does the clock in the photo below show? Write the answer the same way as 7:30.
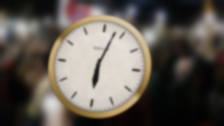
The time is 6:03
